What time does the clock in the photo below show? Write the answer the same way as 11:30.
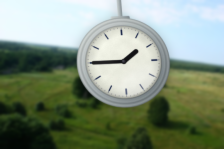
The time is 1:45
